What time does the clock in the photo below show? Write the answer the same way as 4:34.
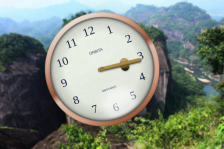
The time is 3:16
